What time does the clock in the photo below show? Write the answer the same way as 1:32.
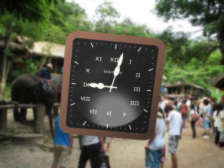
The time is 9:02
